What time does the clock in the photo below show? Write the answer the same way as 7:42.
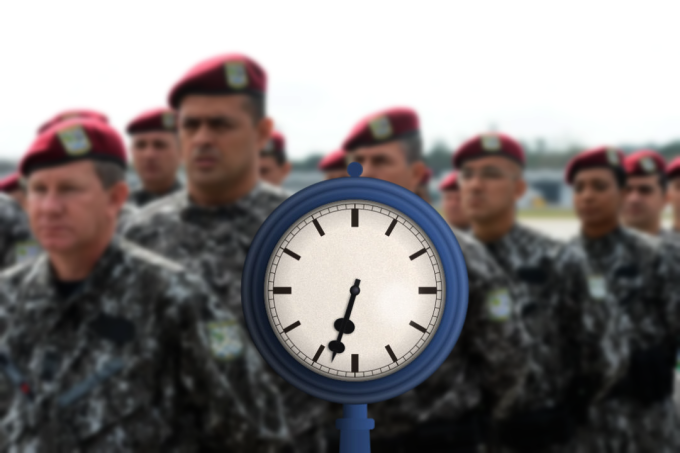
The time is 6:33
